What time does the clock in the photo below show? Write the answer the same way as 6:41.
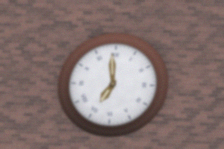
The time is 6:59
